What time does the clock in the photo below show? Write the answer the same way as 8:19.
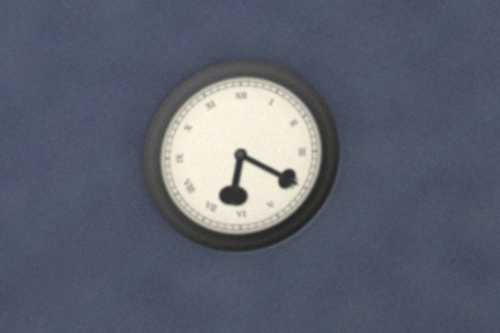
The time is 6:20
